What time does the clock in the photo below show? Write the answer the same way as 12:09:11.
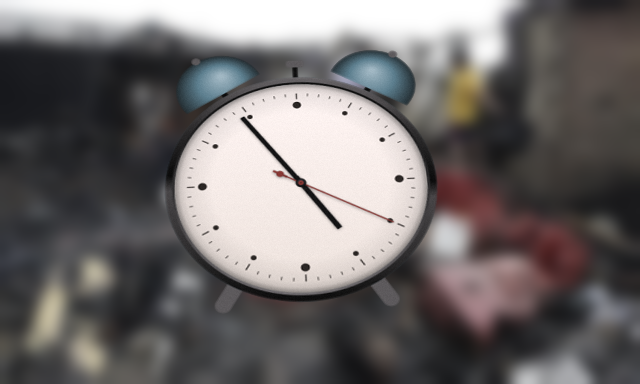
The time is 4:54:20
